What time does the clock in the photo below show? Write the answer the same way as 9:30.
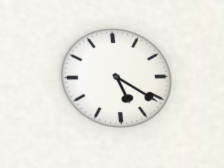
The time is 5:21
